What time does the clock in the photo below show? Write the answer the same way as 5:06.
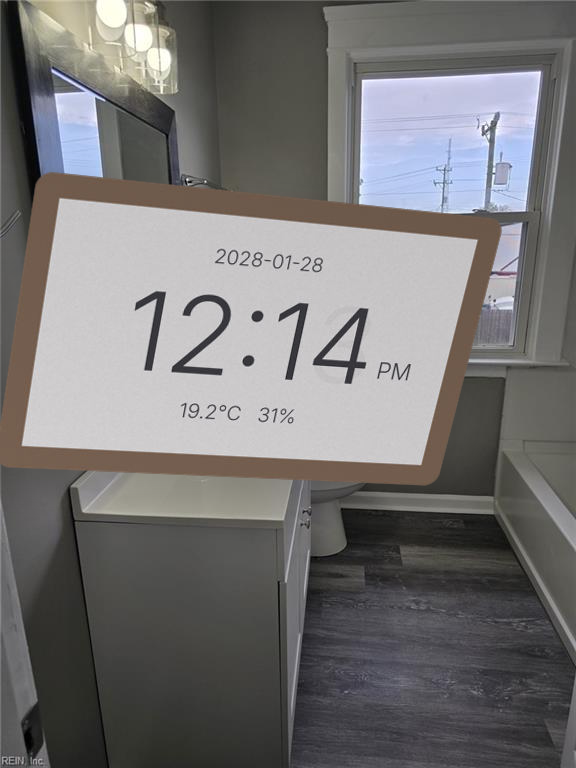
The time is 12:14
